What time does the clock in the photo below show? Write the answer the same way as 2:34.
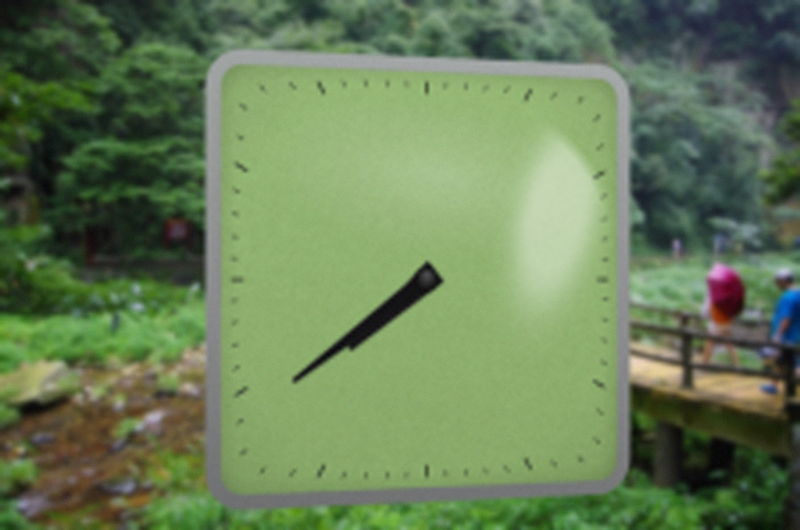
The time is 7:39
